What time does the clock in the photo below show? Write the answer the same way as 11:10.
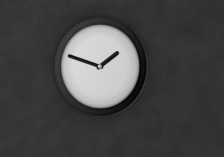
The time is 1:48
